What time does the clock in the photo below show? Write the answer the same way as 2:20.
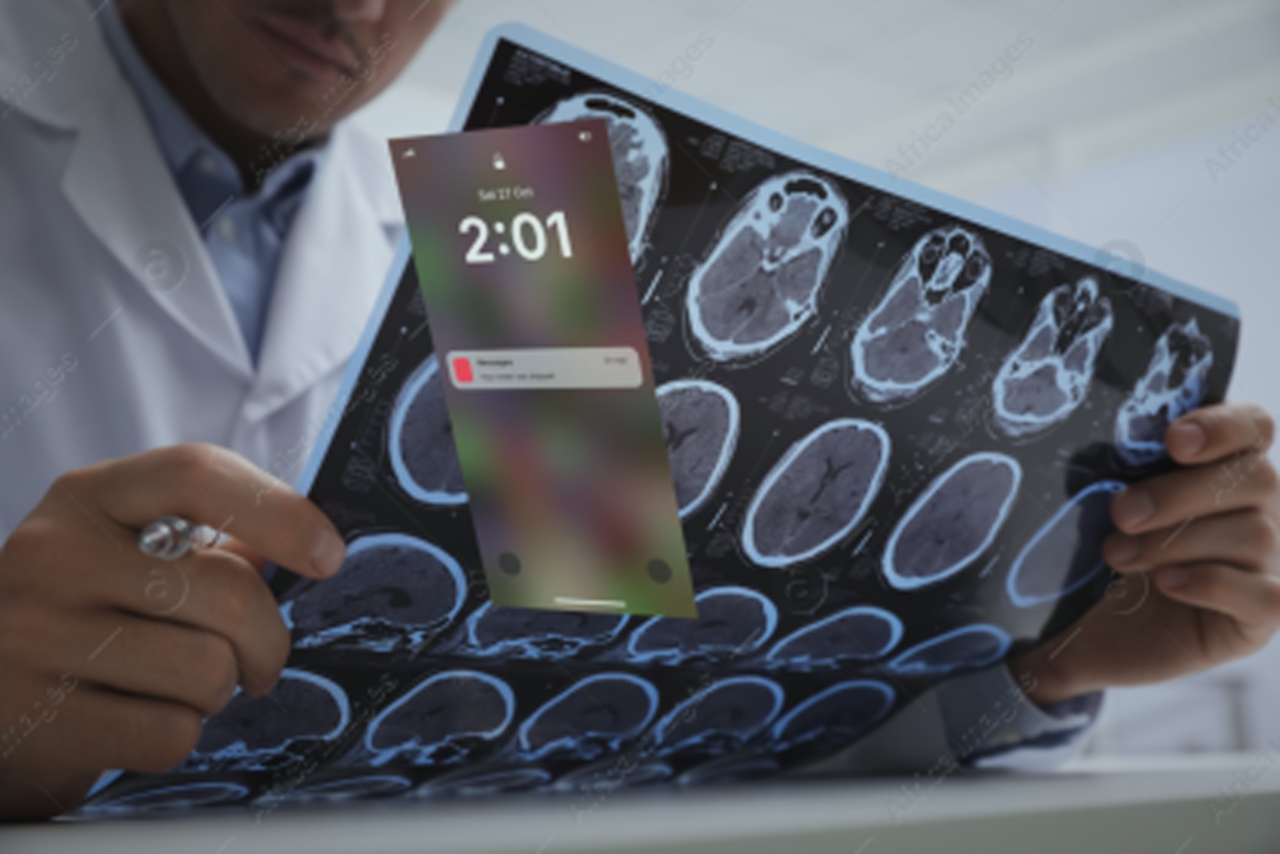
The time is 2:01
